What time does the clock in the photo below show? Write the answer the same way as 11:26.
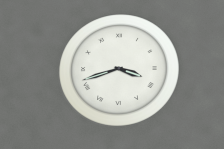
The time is 3:42
